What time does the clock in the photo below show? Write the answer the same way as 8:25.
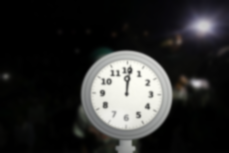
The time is 12:01
